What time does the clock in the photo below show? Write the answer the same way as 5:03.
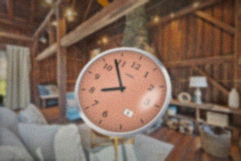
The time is 7:53
